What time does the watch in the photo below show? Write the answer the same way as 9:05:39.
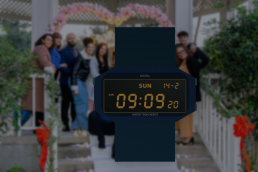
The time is 9:09:20
